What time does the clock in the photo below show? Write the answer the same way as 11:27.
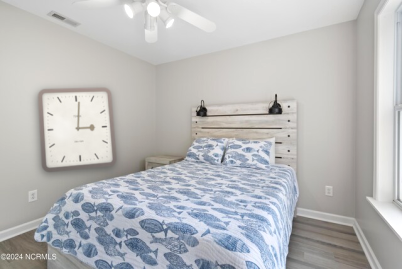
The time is 3:01
